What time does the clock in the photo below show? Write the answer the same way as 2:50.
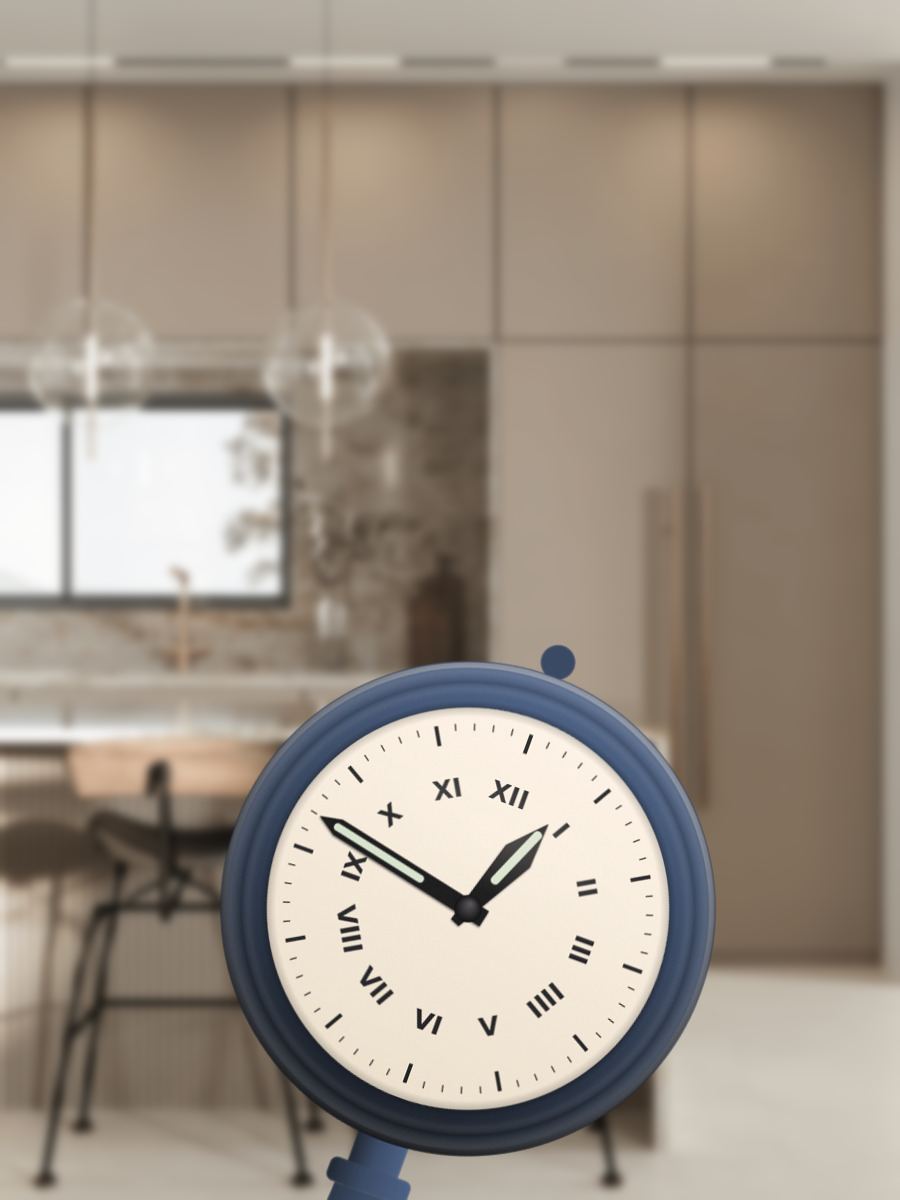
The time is 12:47
